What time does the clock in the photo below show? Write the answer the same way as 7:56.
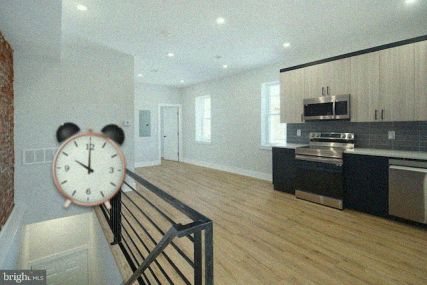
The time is 10:00
